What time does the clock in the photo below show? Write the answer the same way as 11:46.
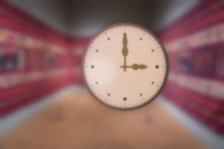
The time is 3:00
